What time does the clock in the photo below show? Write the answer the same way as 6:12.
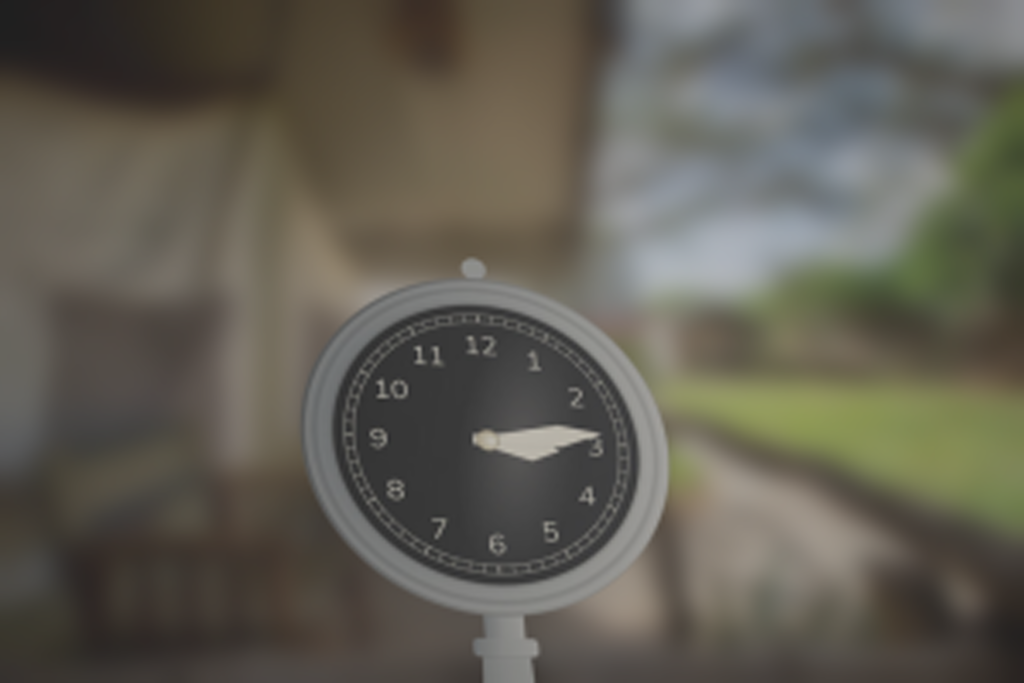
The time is 3:14
